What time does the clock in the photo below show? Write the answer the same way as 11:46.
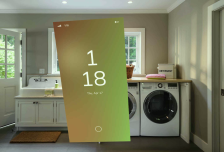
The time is 1:18
